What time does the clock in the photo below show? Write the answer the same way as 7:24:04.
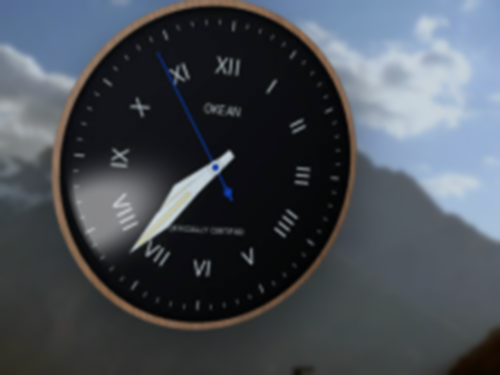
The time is 7:36:54
